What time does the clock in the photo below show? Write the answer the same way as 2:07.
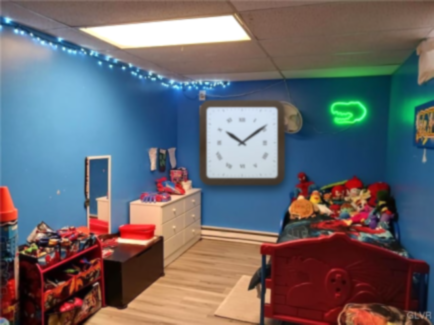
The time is 10:09
